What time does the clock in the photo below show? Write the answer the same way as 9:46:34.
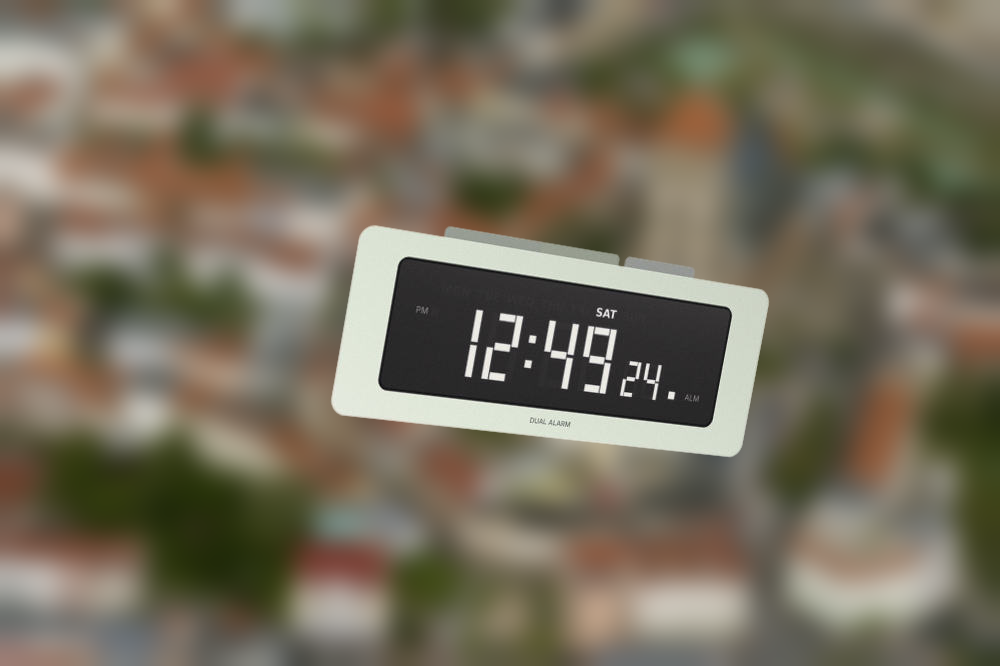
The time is 12:49:24
